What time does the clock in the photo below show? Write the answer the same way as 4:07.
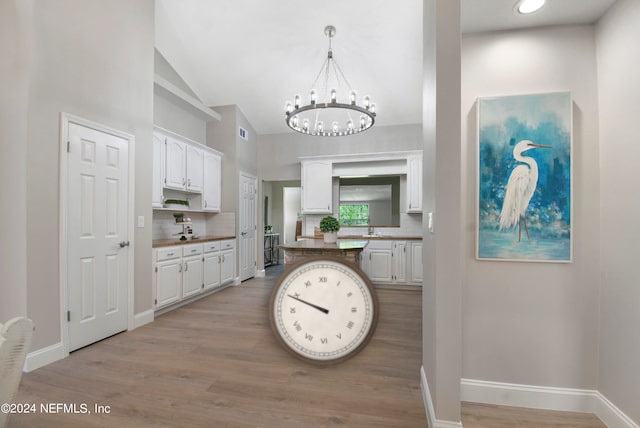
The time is 9:49
